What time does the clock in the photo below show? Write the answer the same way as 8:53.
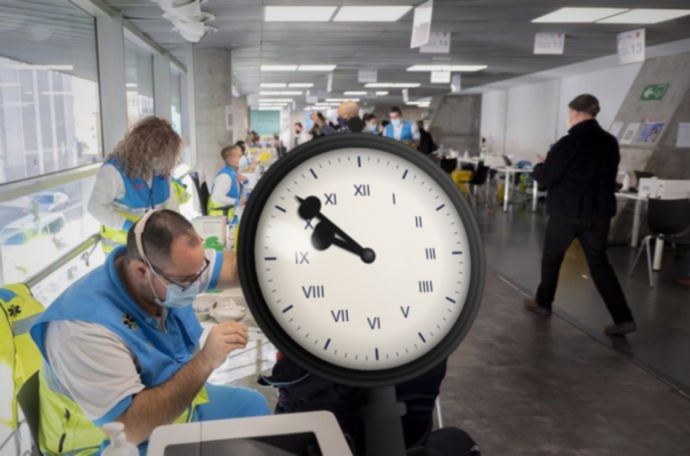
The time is 9:52
